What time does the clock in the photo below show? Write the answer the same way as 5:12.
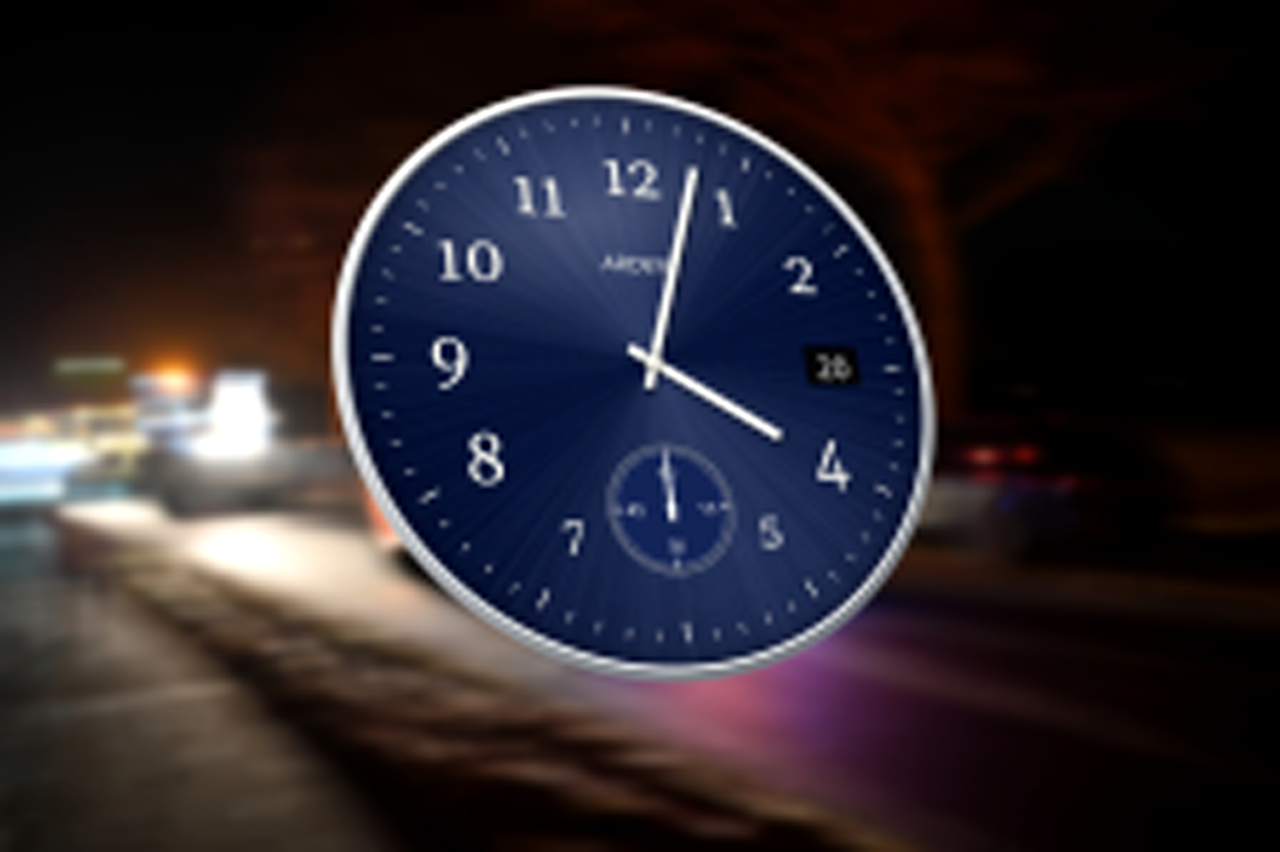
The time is 4:03
